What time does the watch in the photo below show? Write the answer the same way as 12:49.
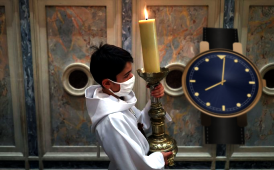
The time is 8:01
